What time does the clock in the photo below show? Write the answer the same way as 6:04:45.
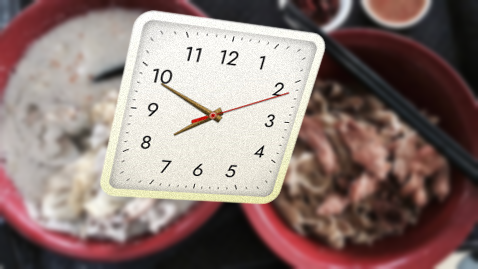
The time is 7:49:11
